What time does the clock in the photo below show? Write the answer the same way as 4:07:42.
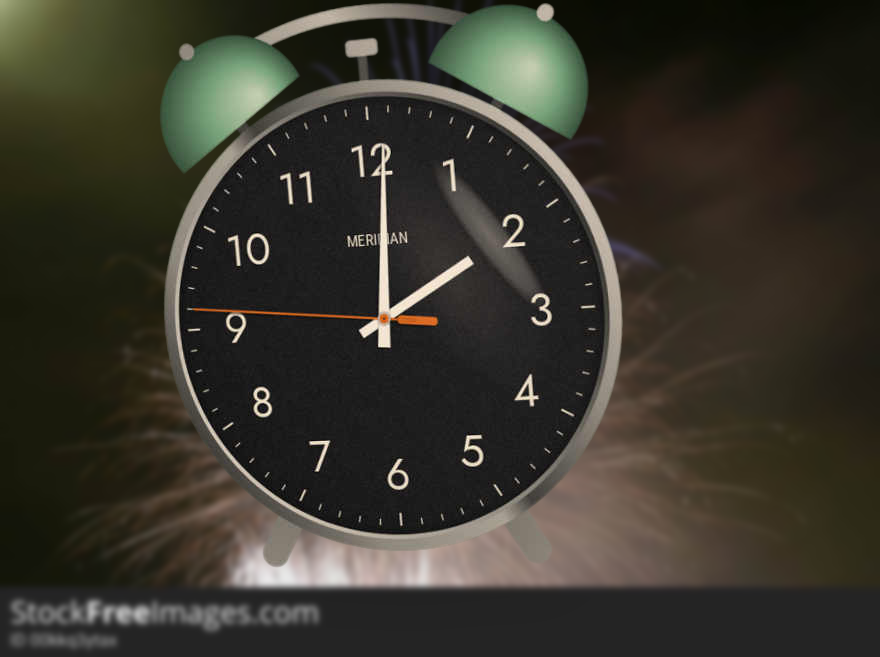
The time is 2:00:46
